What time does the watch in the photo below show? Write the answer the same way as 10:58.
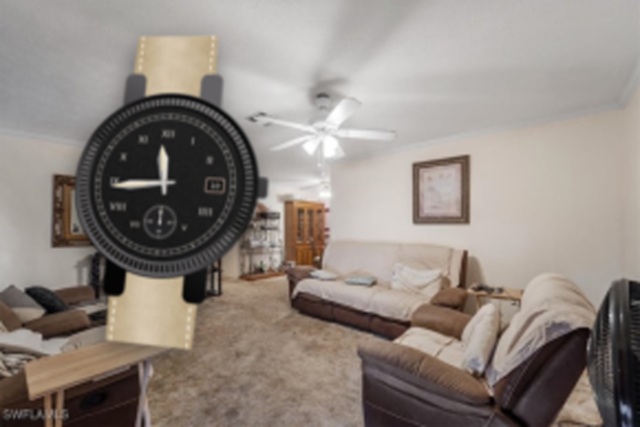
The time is 11:44
